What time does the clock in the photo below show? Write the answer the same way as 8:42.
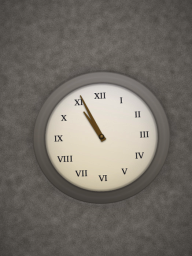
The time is 10:56
